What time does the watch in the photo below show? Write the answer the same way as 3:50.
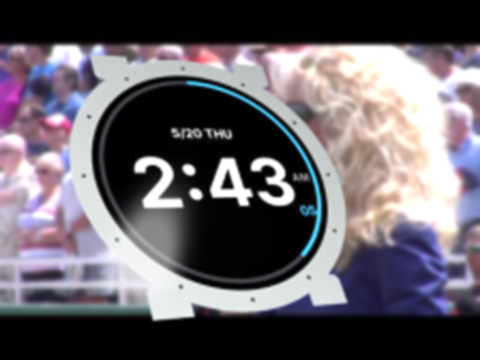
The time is 2:43
